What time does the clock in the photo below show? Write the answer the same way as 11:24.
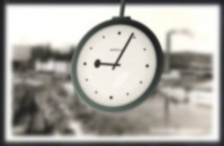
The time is 9:04
